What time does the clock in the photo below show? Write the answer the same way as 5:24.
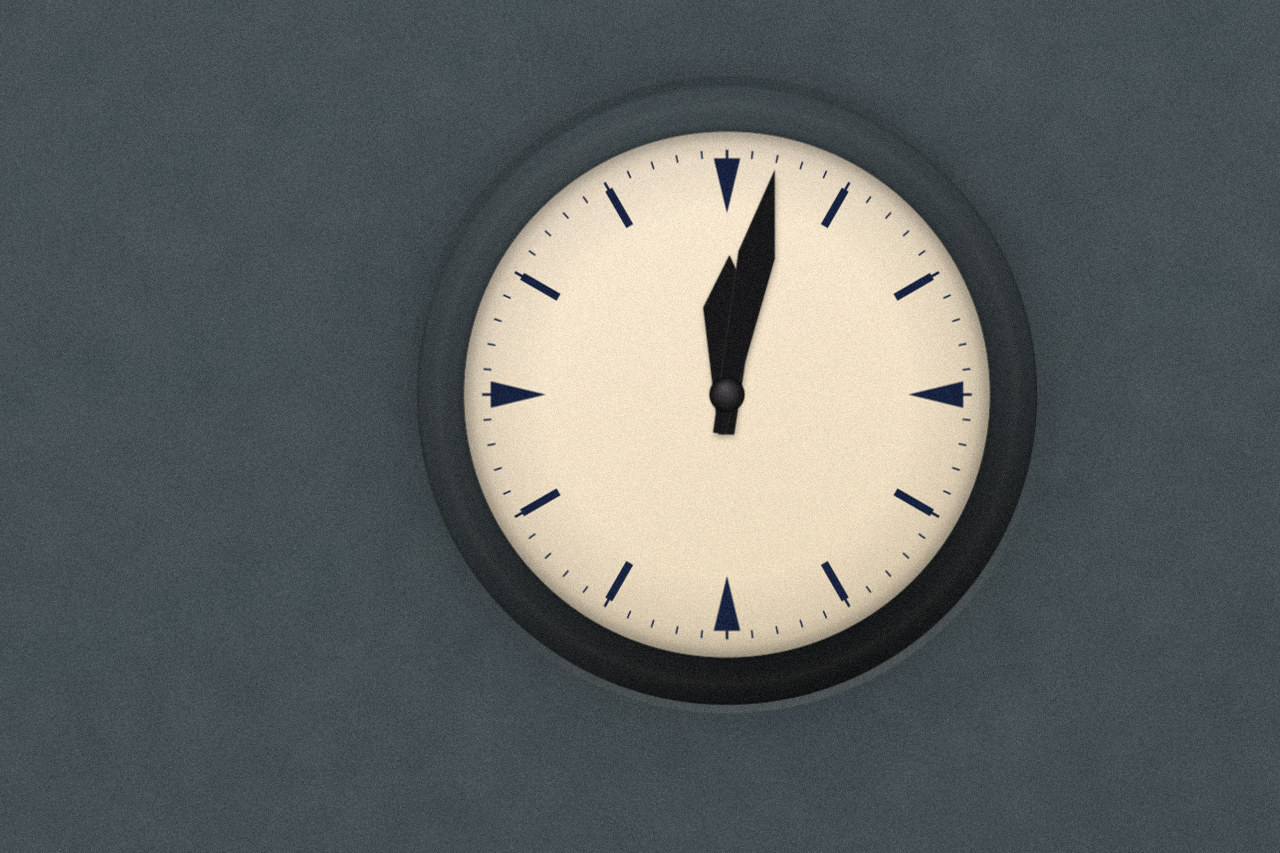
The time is 12:02
